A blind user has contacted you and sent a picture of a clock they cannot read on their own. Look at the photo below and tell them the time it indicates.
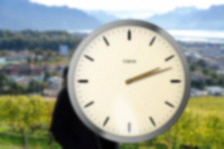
2:12
